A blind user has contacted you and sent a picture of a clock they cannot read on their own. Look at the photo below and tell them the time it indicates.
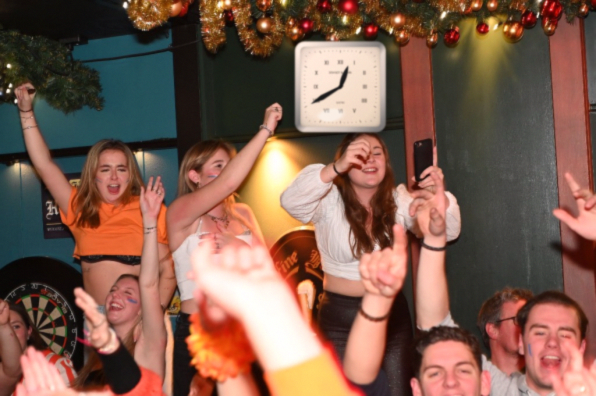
12:40
